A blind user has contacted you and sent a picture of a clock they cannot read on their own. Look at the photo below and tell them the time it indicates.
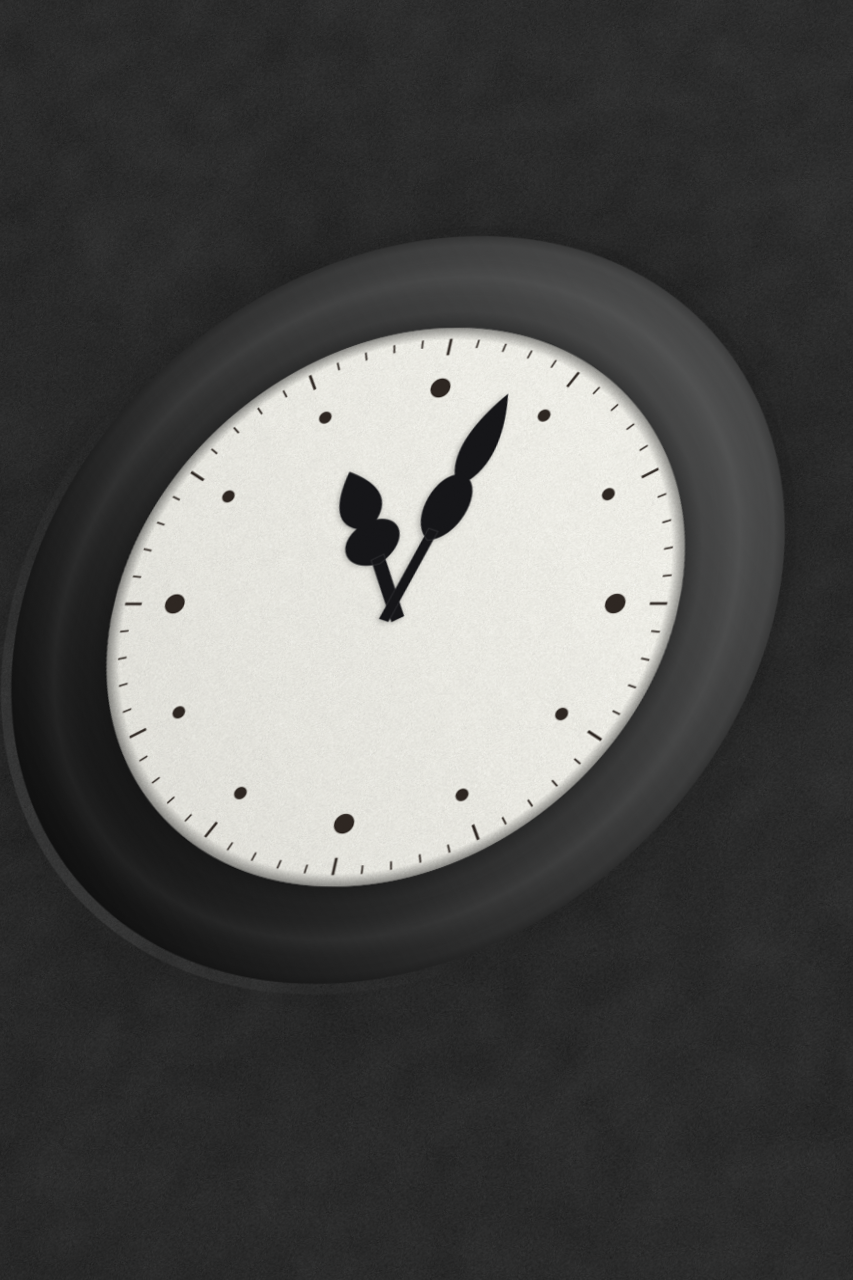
11:03
